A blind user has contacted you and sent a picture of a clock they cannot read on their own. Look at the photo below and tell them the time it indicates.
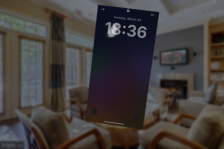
18:36
